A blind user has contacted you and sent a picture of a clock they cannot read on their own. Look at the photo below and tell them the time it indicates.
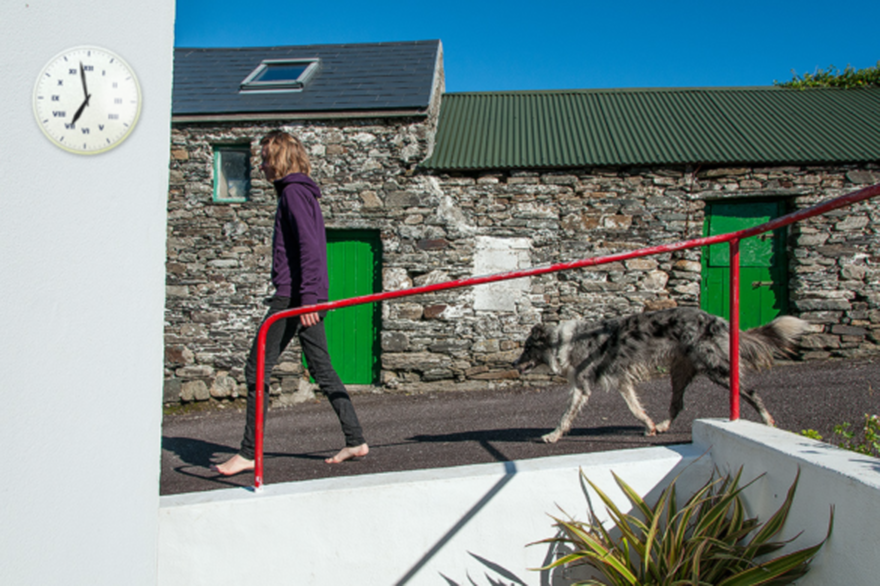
6:58
